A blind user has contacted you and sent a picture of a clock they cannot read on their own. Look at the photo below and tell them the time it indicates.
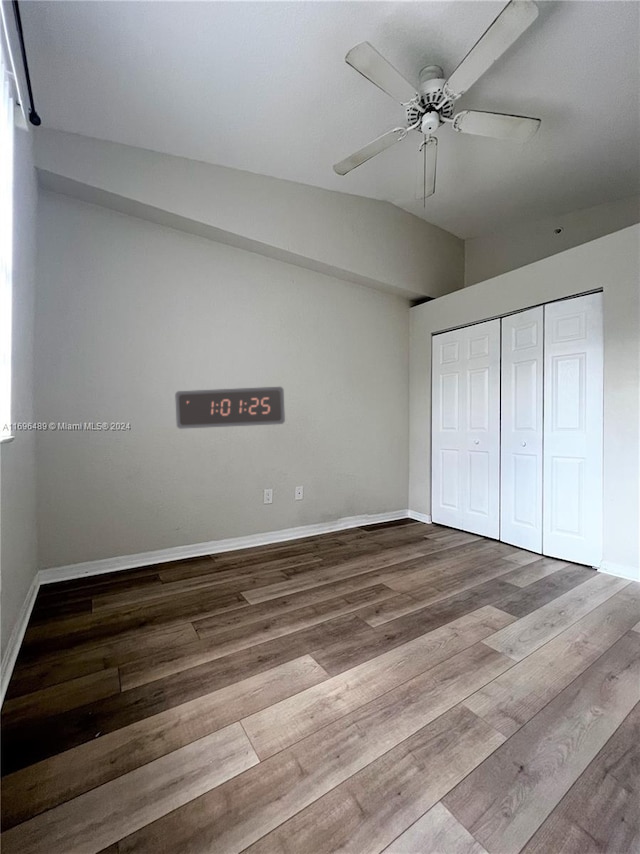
1:01:25
